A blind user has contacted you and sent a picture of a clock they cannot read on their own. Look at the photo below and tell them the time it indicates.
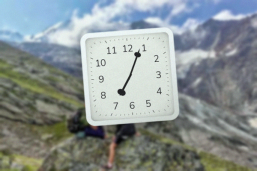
7:04
